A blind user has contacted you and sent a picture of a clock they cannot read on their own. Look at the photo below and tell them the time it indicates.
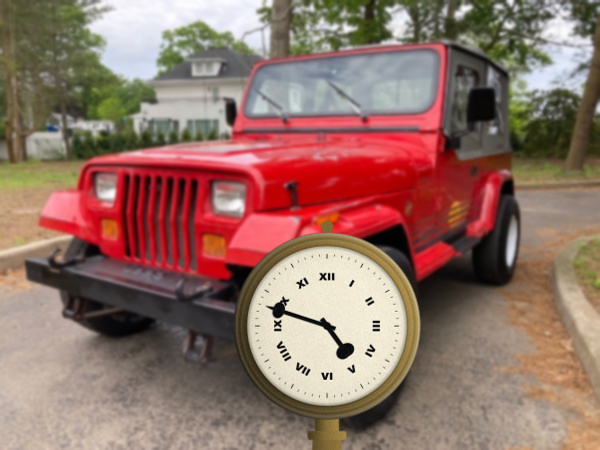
4:48
